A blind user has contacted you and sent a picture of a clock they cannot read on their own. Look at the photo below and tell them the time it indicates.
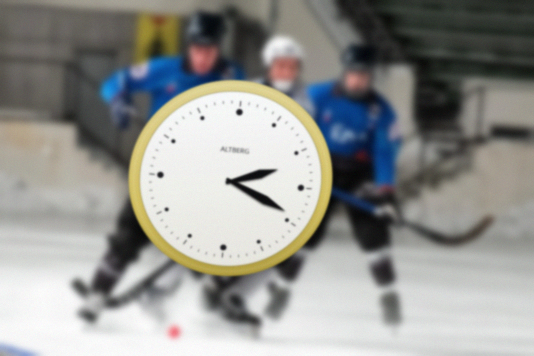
2:19
